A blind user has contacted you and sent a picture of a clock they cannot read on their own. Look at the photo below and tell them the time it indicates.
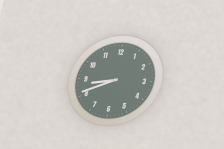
8:41
